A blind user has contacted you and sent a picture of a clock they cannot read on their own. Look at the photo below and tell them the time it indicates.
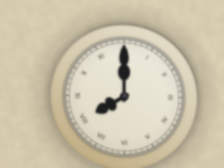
8:00
